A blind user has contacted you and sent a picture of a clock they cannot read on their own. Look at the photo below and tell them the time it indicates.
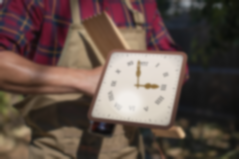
2:58
